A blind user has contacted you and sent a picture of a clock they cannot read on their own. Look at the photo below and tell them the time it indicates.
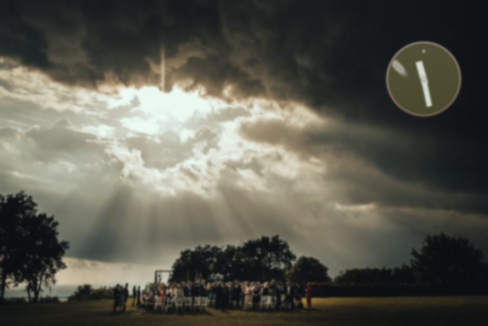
11:28
